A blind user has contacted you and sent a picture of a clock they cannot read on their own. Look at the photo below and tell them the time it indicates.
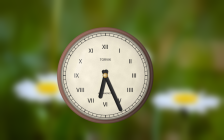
6:26
